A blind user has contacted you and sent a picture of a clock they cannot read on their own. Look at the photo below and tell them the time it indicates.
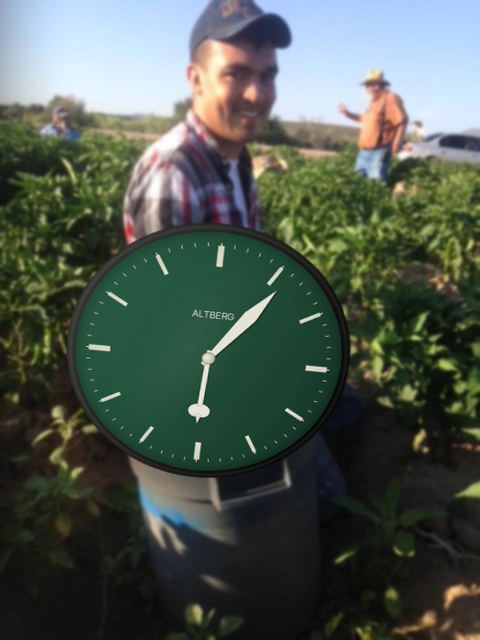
6:06
